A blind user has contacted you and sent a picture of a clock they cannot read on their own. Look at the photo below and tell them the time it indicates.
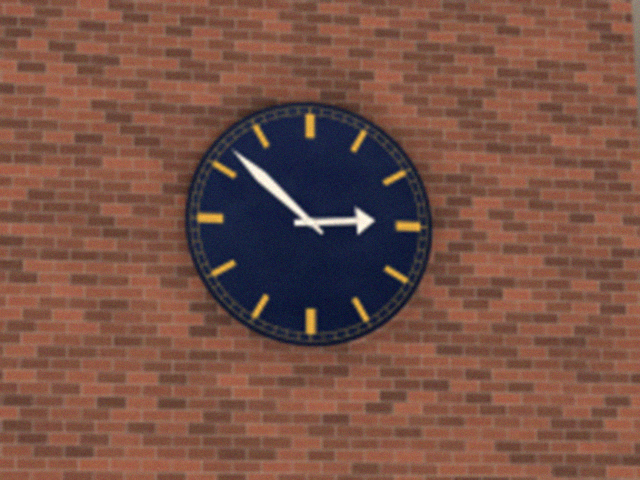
2:52
